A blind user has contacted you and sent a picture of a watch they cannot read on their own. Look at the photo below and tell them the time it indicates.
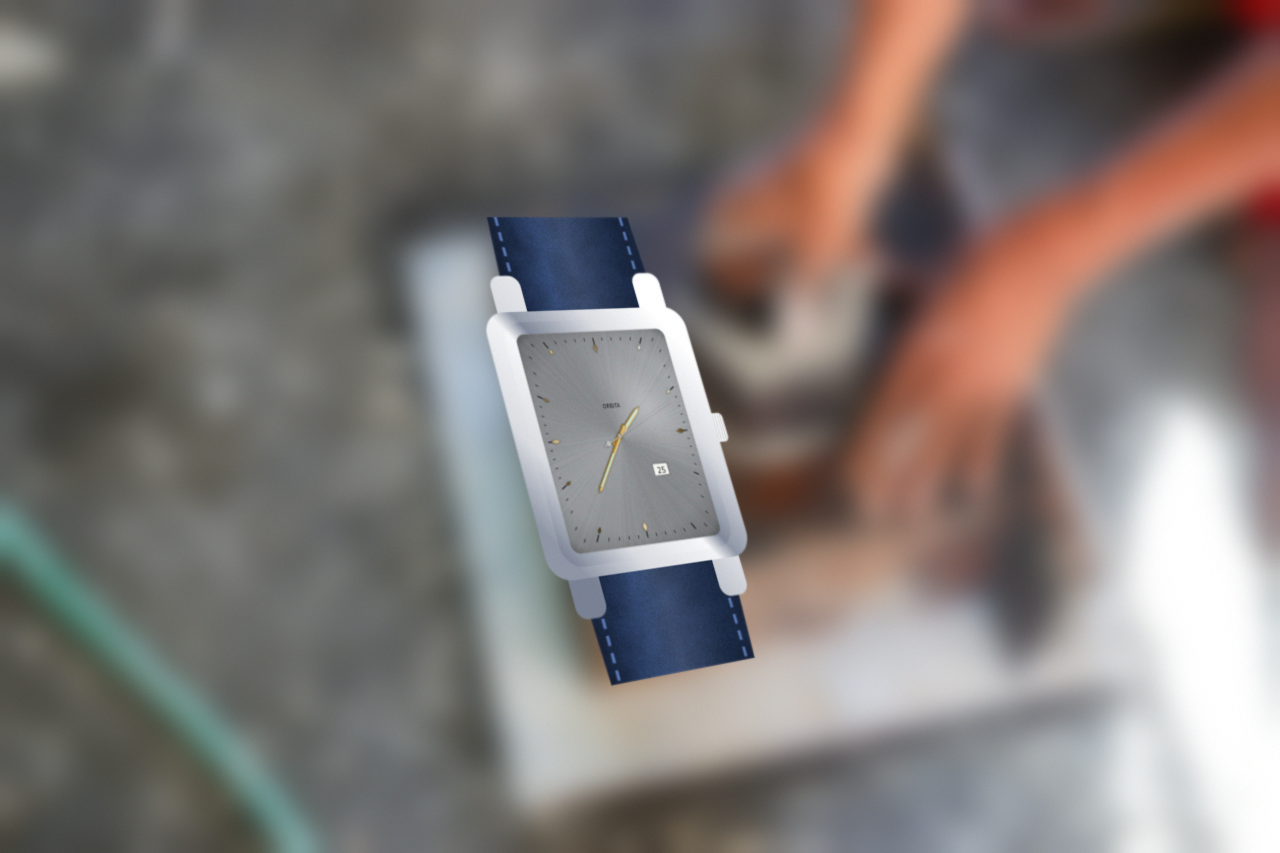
1:36:11
